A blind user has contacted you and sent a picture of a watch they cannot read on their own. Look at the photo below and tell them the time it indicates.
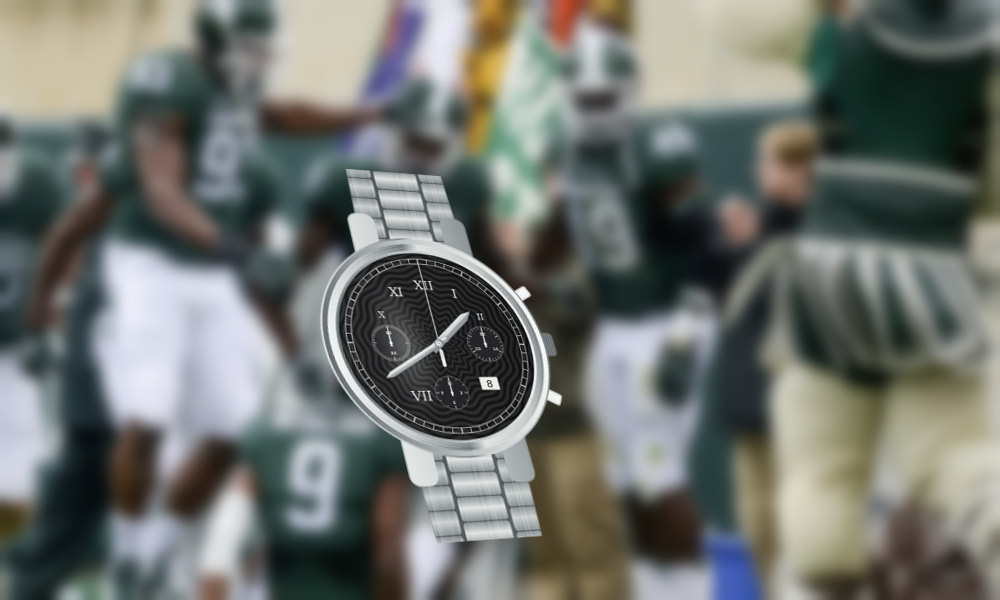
1:40
